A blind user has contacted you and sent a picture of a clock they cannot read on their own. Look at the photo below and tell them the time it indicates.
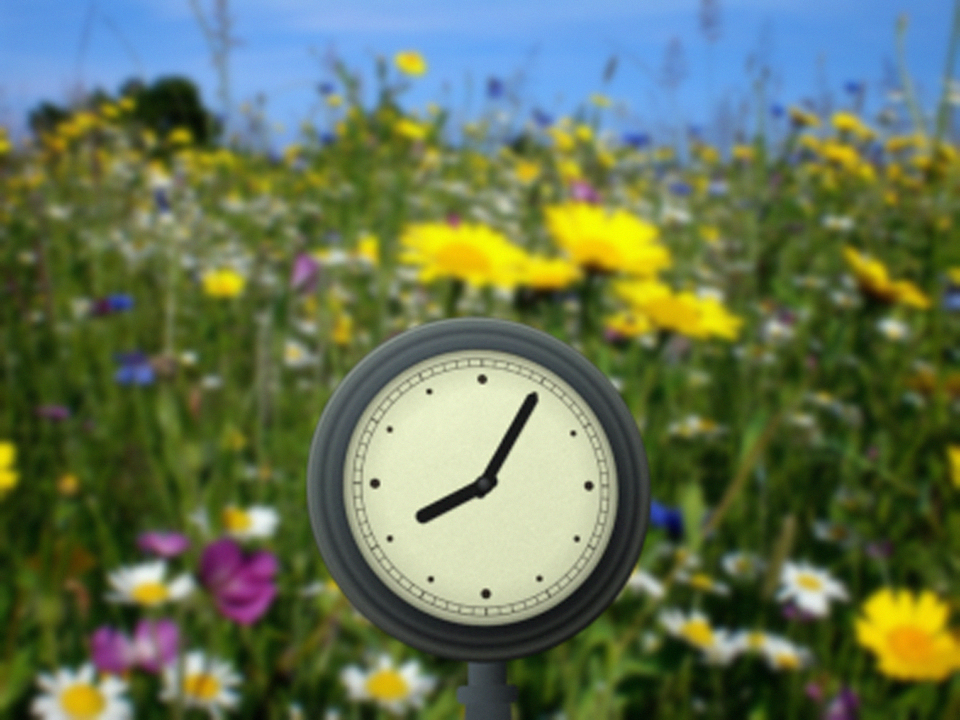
8:05
